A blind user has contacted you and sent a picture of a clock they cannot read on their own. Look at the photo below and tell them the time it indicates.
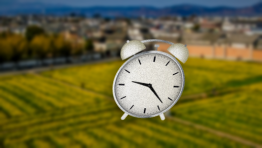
9:23
